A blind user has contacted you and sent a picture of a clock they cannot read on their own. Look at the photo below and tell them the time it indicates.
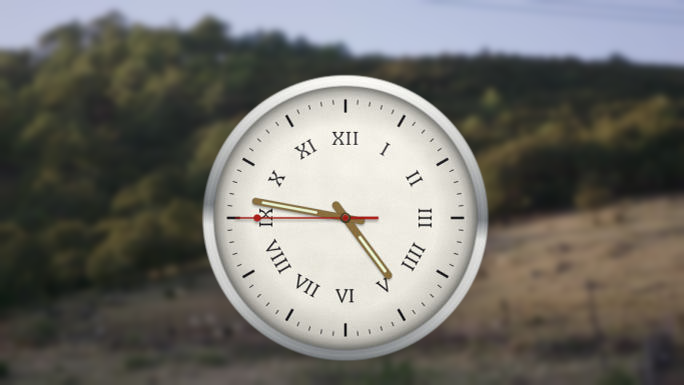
4:46:45
